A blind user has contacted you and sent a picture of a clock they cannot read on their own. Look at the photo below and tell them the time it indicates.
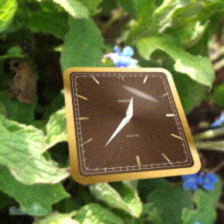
12:37
